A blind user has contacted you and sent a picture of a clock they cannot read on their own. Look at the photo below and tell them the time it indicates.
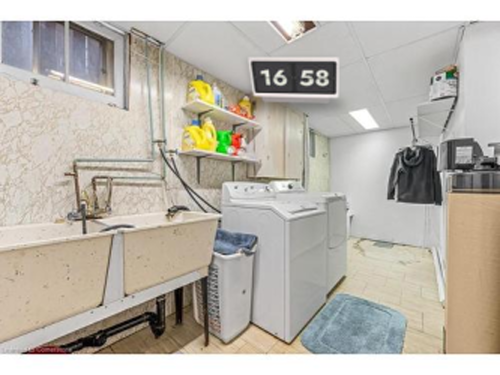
16:58
